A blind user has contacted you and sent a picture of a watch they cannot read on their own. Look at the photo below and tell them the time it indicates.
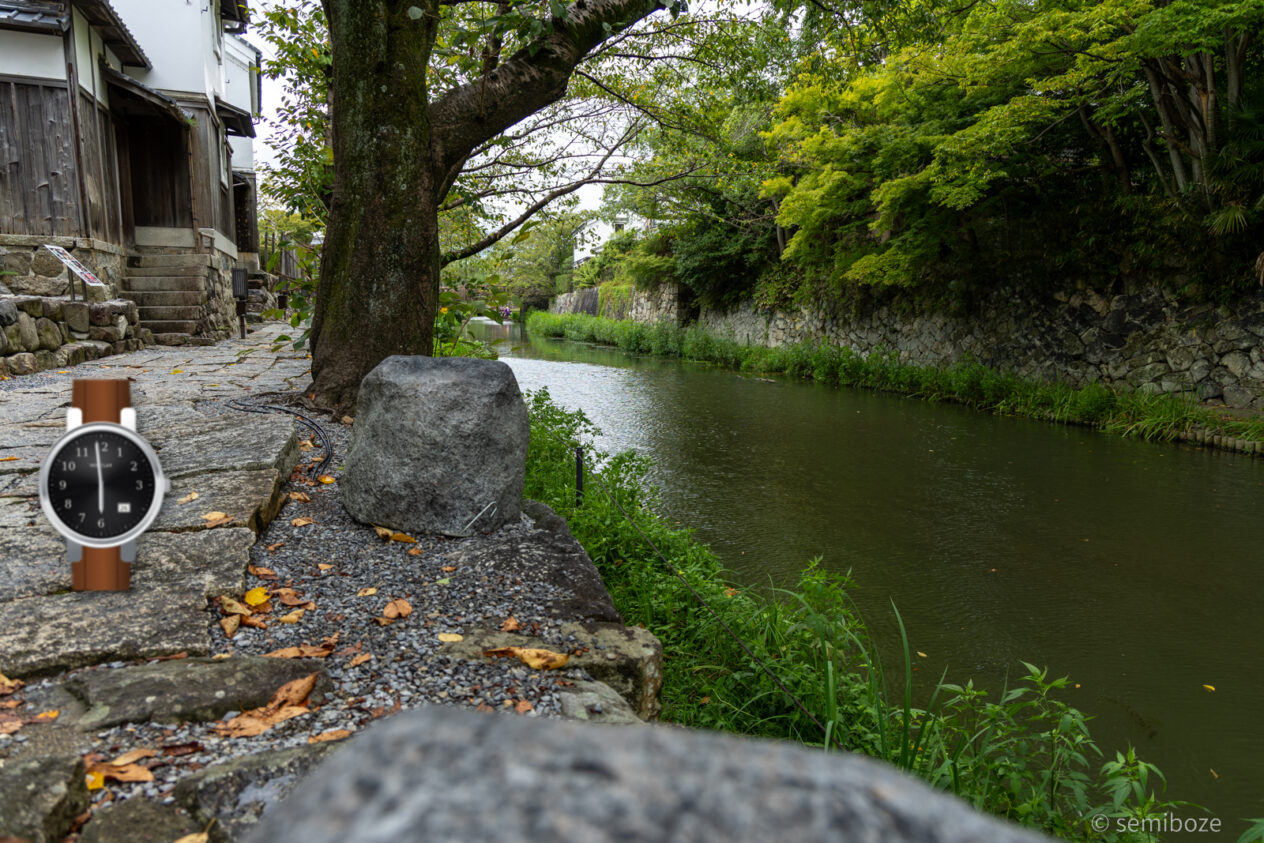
5:59
